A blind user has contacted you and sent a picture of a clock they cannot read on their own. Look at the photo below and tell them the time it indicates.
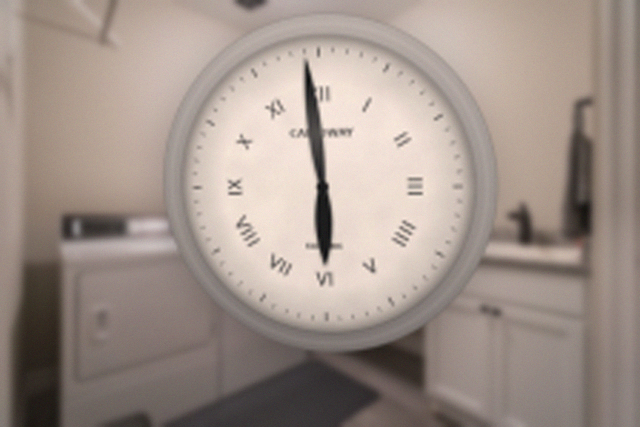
5:59
